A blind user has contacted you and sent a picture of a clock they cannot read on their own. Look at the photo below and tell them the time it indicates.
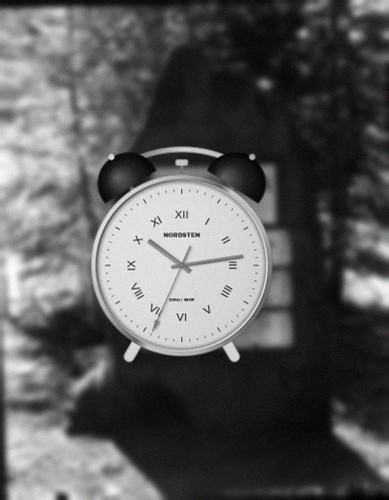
10:13:34
